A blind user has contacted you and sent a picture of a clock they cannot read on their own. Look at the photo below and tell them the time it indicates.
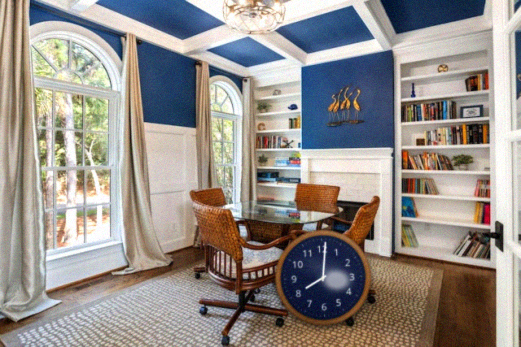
8:01
